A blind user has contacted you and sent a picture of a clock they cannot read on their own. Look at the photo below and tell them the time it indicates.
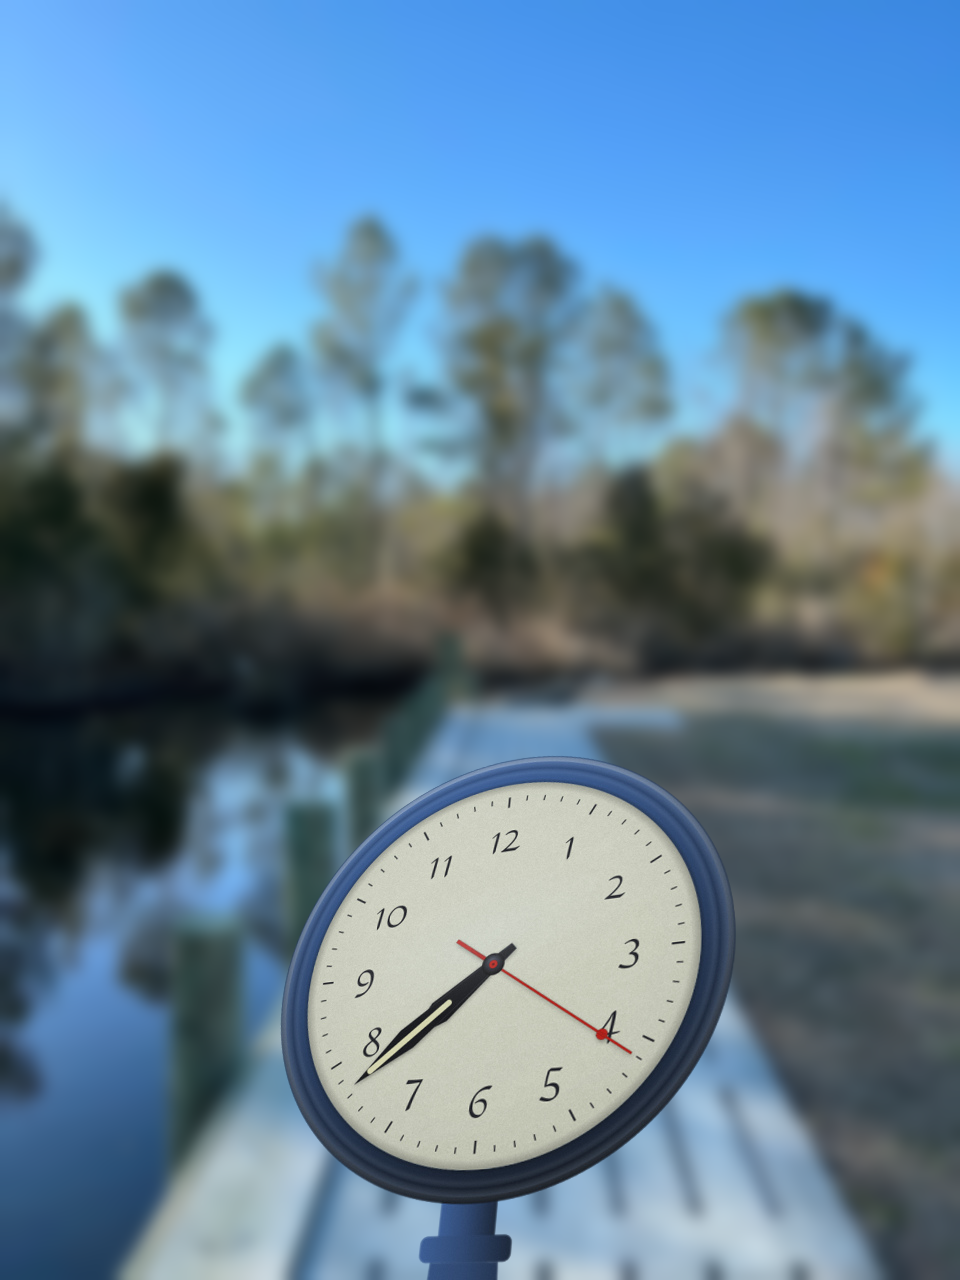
7:38:21
